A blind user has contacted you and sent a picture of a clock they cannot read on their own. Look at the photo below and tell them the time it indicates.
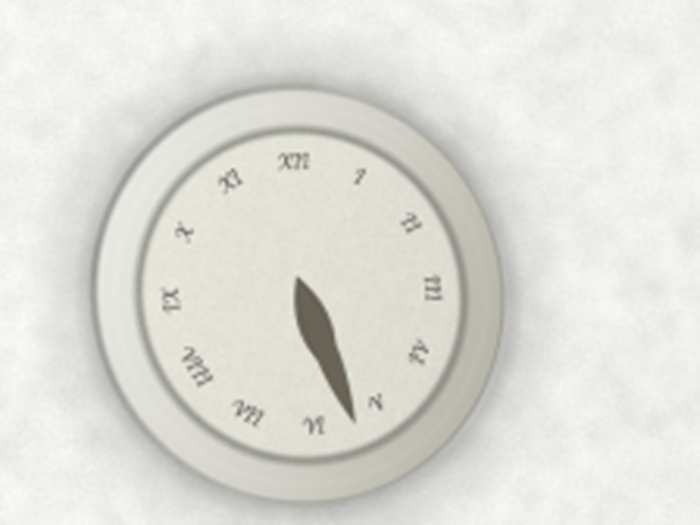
5:27
